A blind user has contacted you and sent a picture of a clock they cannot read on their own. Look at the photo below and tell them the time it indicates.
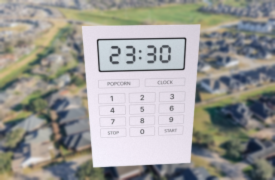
23:30
